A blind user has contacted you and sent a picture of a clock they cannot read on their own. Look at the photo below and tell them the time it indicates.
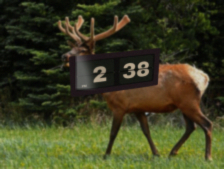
2:38
